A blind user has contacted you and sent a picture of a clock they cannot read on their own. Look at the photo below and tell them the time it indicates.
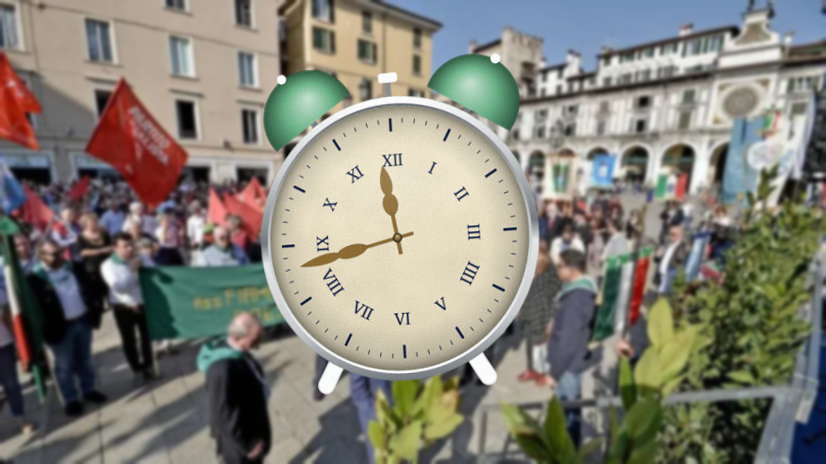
11:43
